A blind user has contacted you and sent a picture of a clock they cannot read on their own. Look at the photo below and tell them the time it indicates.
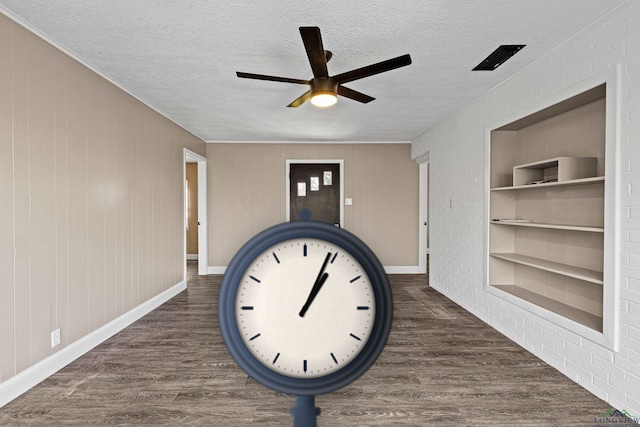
1:04
